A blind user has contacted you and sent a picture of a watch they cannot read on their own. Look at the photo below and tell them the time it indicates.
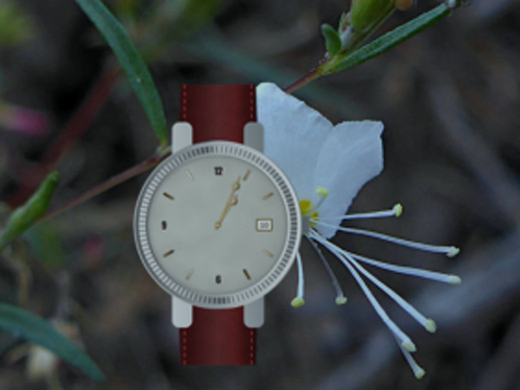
1:04
